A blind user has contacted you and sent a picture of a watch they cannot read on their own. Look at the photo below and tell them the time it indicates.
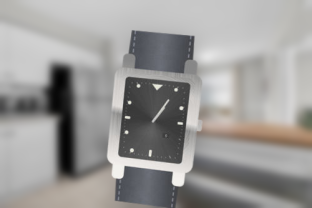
1:05
